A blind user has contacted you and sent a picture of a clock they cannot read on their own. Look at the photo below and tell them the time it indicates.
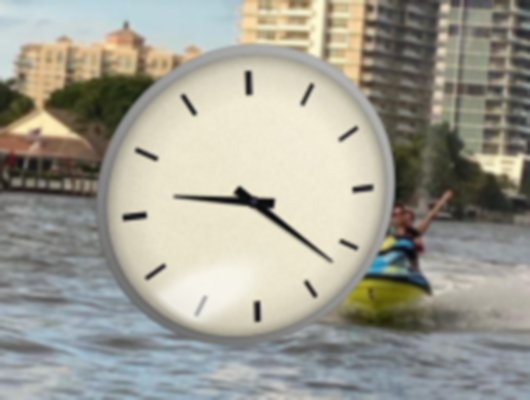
9:22
